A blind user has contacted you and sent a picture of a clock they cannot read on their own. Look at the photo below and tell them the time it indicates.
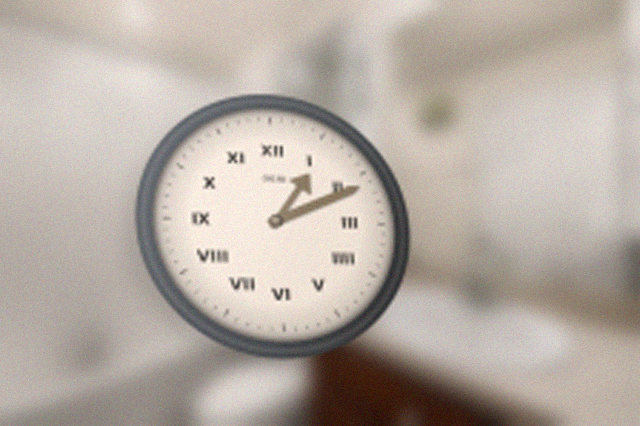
1:11
